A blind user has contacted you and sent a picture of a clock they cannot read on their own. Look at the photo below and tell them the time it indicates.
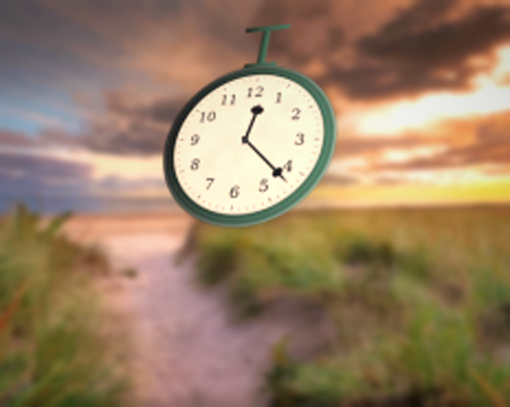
12:22
